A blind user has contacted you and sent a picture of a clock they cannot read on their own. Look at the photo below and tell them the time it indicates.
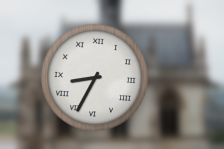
8:34
